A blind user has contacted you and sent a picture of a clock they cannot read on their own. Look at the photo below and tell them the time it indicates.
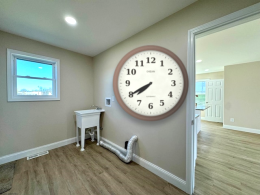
7:40
